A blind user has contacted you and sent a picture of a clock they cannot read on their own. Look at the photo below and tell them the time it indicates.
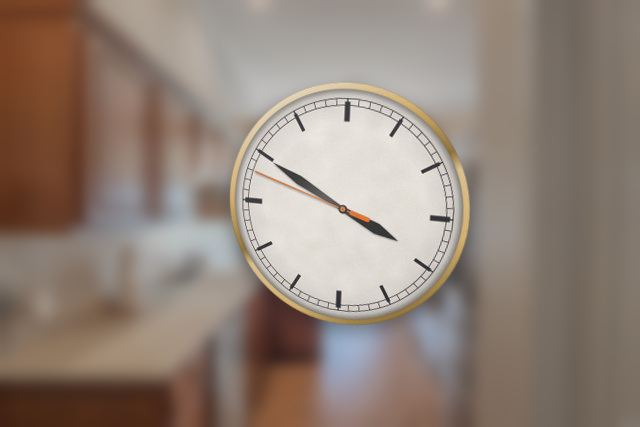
3:49:48
